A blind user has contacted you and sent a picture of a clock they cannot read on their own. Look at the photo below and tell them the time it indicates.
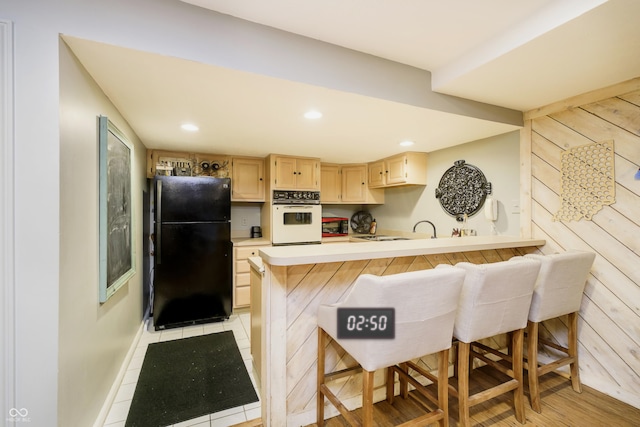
2:50
